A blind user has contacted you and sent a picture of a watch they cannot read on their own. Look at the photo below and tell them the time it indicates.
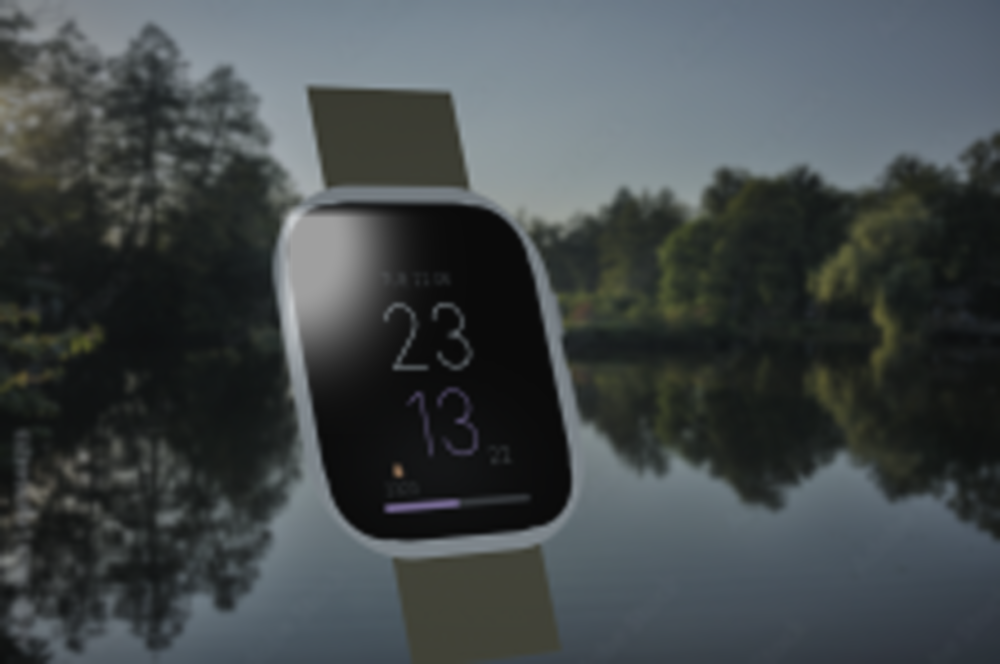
23:13
